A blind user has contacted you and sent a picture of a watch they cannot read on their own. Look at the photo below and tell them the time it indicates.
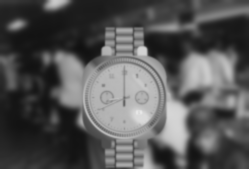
8:41
